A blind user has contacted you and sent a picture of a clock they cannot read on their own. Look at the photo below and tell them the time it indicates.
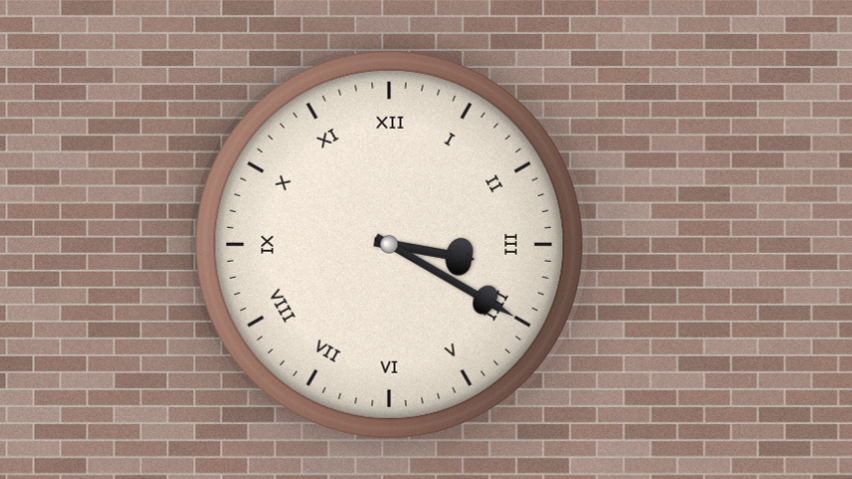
3:20
